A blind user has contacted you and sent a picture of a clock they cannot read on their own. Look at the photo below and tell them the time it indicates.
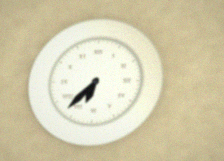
6:37
